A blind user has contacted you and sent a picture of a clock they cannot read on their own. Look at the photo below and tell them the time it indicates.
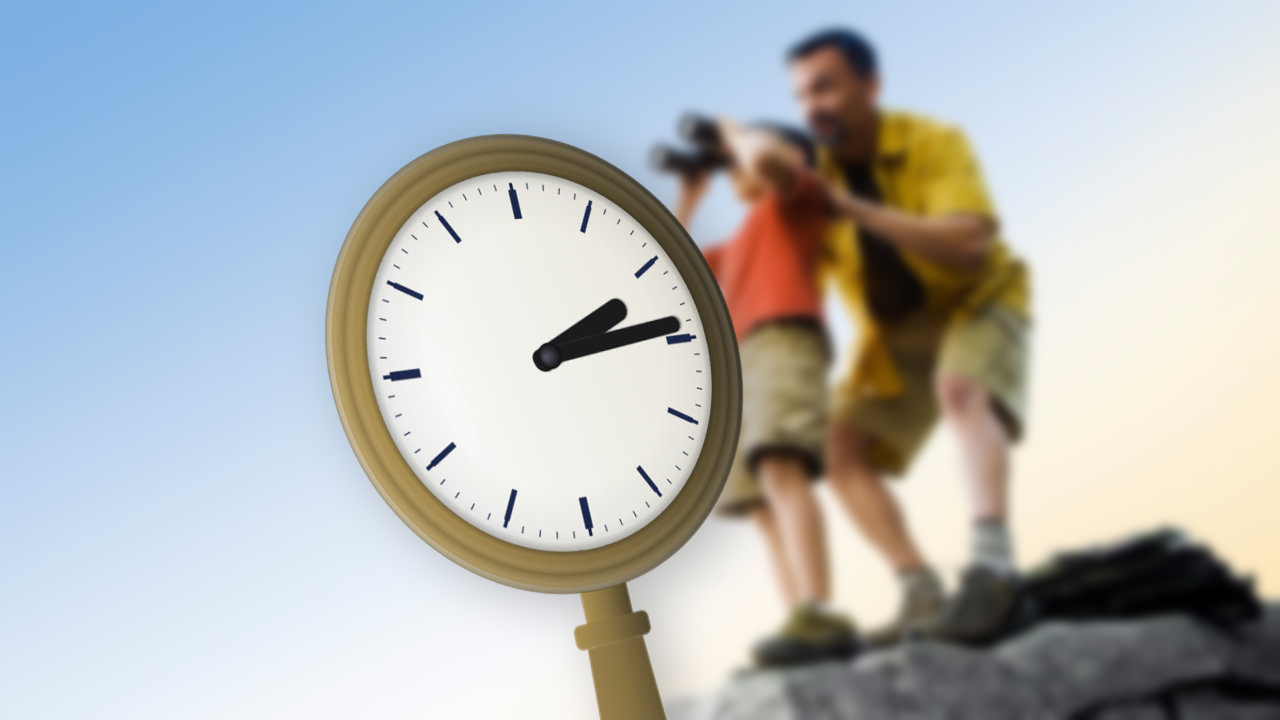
2:14
